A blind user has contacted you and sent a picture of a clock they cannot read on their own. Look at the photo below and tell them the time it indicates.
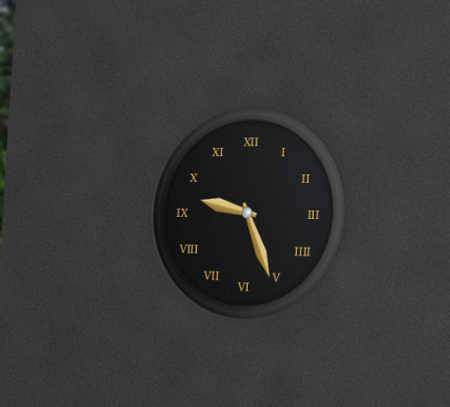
9:26
